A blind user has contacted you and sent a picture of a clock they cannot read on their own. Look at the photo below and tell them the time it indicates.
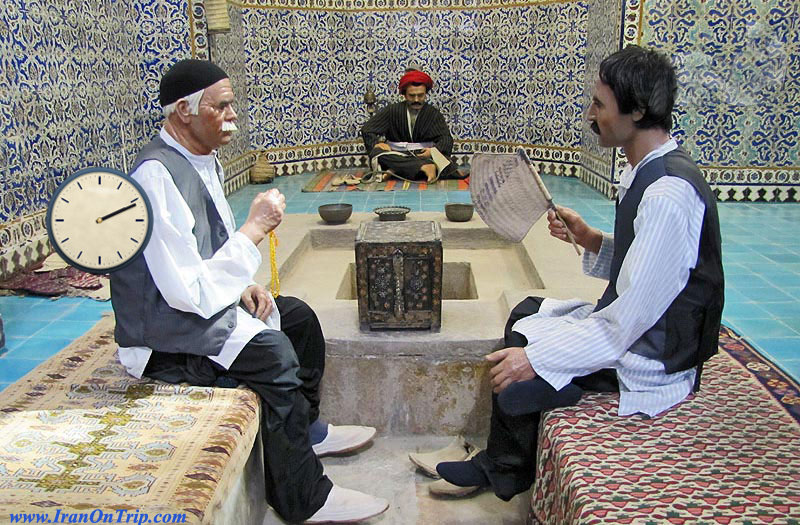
2:11
